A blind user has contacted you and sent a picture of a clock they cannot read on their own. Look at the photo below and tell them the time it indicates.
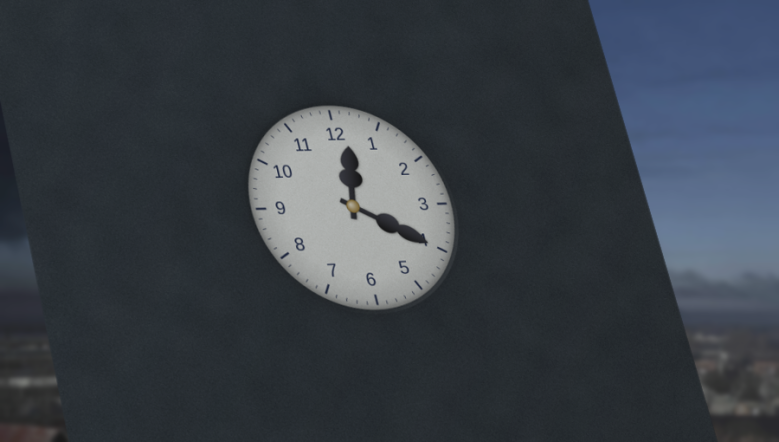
12:20
